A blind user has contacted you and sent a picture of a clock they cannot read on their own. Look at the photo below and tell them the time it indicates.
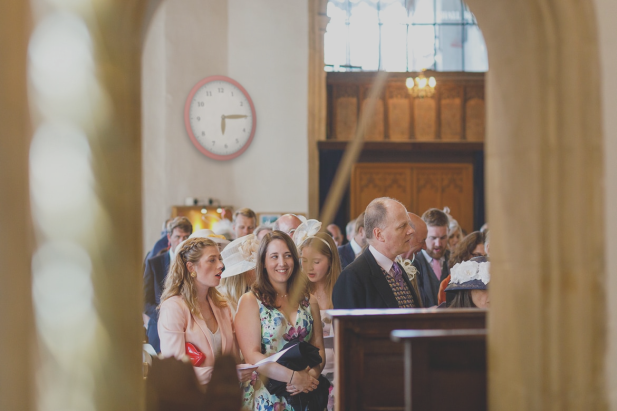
6:15
